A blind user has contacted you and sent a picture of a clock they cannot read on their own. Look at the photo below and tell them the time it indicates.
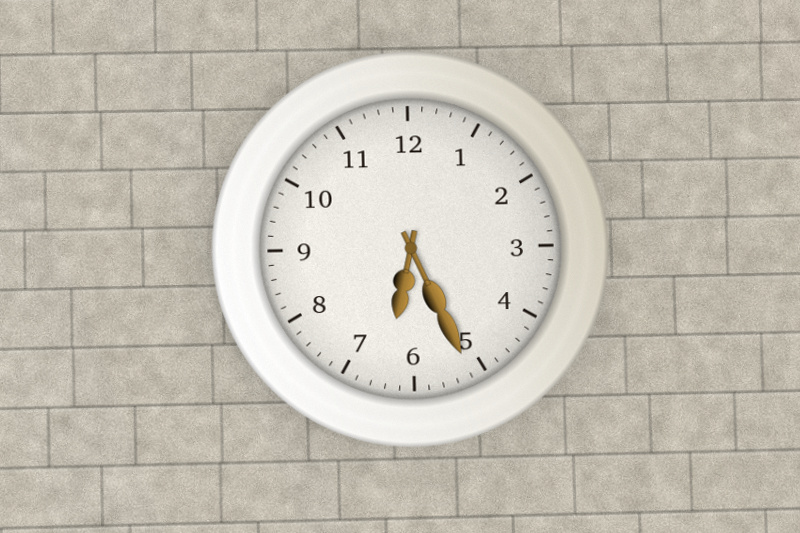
6:26
